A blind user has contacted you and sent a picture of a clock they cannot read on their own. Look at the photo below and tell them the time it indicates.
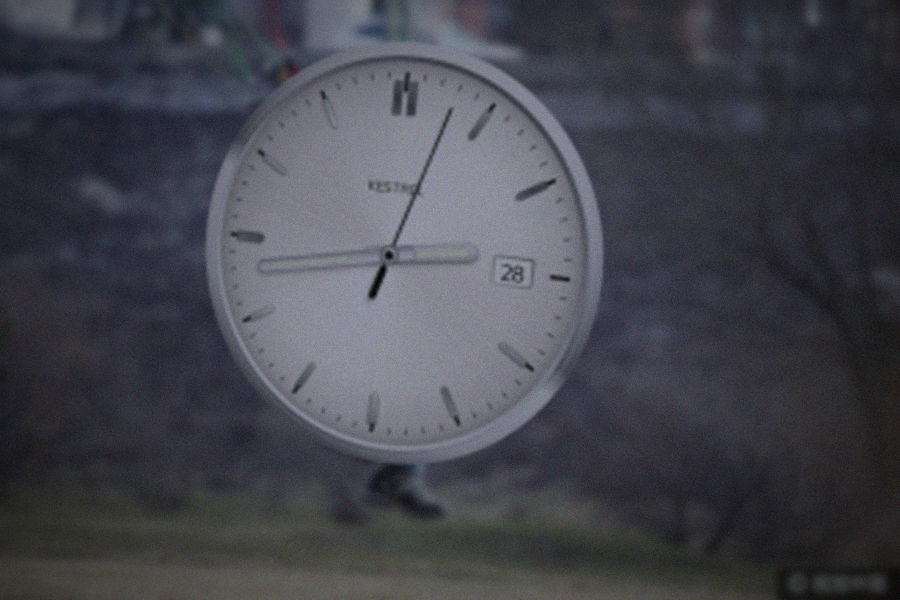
2:43:03
